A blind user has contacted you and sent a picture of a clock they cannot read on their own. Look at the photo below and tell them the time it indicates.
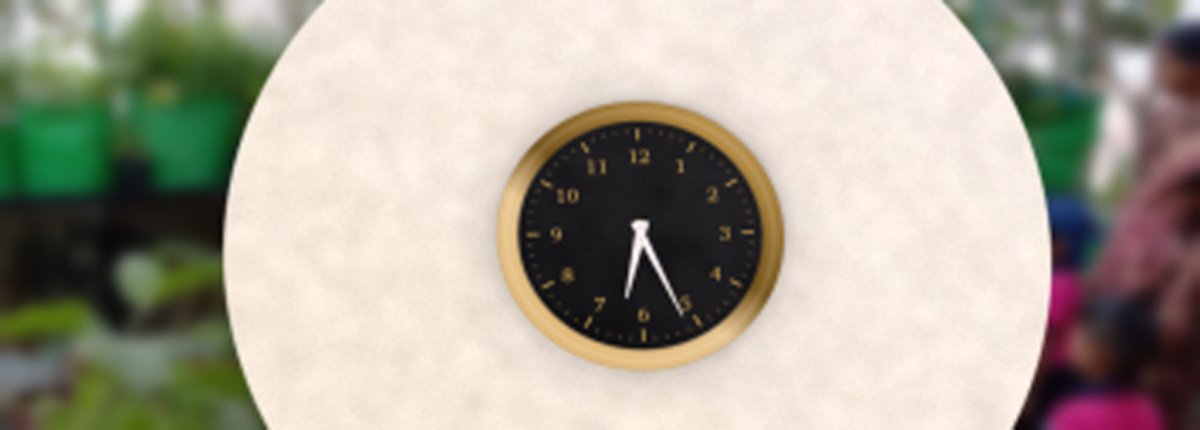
6:26
